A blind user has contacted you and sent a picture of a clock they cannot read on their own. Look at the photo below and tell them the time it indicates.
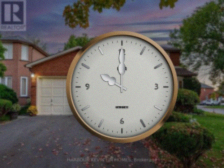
10:00
